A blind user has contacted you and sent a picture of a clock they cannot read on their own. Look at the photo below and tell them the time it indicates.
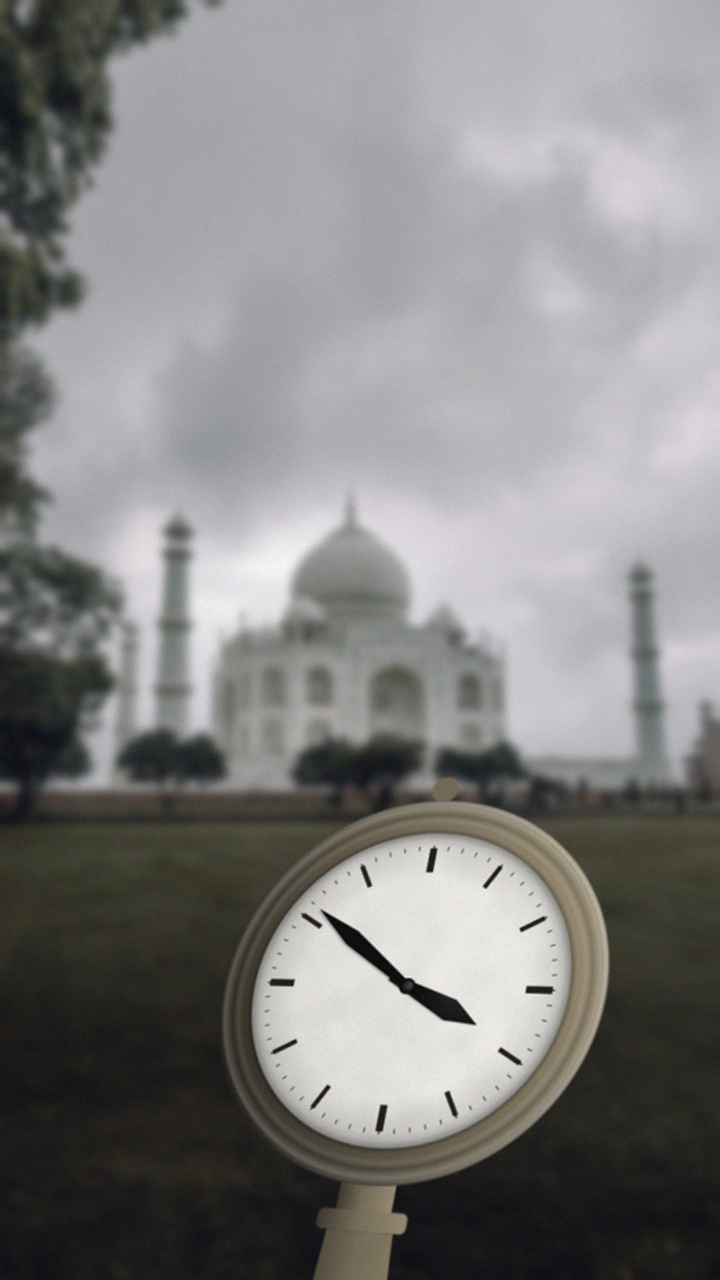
3:51
